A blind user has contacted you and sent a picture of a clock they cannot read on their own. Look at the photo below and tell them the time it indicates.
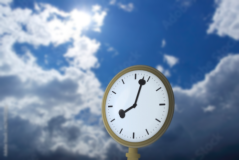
8:03
